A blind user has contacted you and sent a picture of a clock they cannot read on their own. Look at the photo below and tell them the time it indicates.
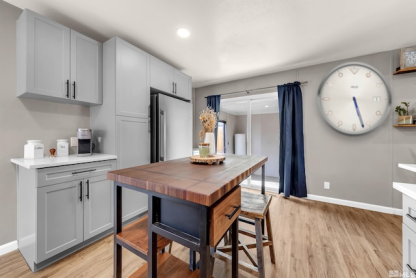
5:27
